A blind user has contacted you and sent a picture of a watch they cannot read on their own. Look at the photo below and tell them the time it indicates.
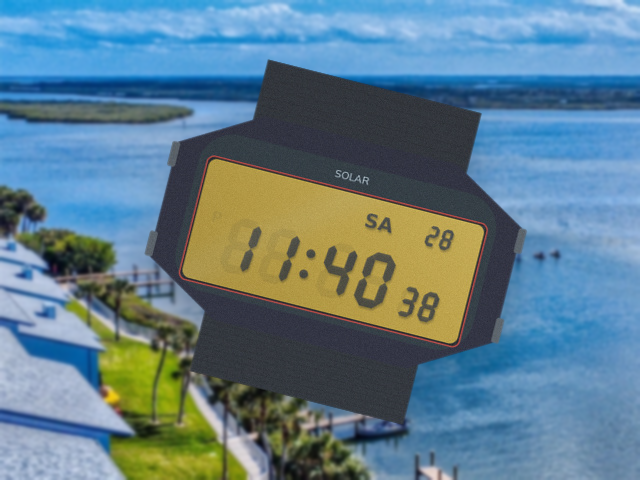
11:40:38
